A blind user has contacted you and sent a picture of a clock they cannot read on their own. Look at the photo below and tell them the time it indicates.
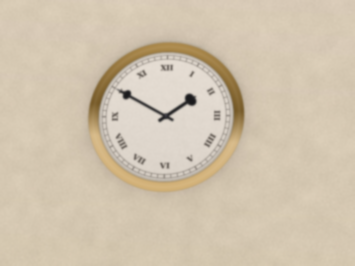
1:50
